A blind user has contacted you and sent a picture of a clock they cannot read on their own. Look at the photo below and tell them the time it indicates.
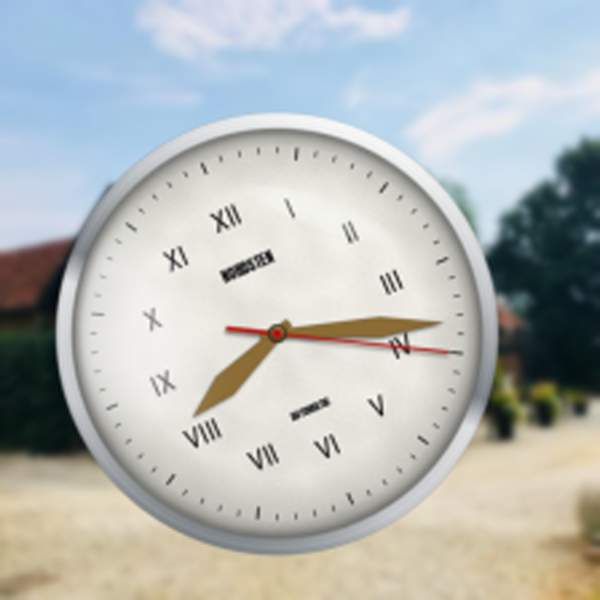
8:18:20
